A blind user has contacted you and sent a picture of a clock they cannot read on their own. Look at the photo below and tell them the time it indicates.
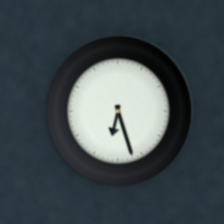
6:27
